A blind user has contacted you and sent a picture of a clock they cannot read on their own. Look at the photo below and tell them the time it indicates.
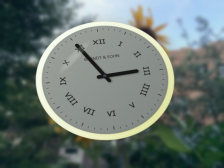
2:55
